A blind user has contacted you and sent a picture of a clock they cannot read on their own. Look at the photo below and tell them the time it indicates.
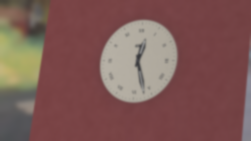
12:27
